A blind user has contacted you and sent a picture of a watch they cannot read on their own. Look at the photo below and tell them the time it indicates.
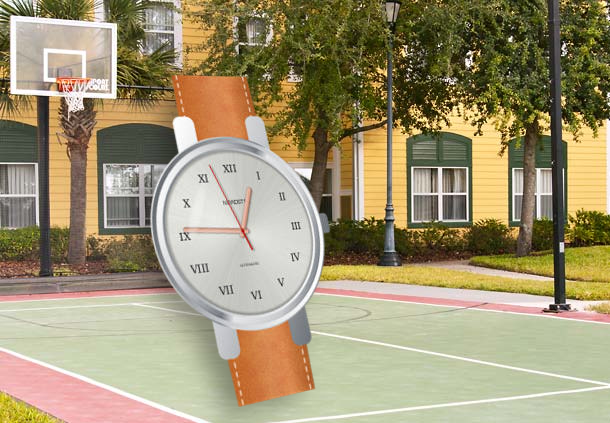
12:45:57
